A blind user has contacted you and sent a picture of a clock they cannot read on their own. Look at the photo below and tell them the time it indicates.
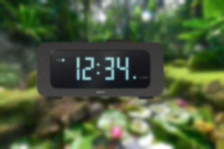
12:34
